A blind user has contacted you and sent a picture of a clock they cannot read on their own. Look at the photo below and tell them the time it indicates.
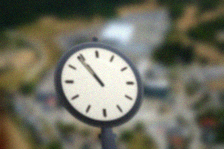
10:54
